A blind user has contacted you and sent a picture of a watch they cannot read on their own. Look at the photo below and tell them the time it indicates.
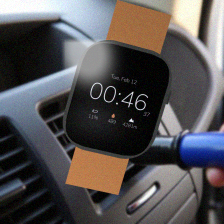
0:46
